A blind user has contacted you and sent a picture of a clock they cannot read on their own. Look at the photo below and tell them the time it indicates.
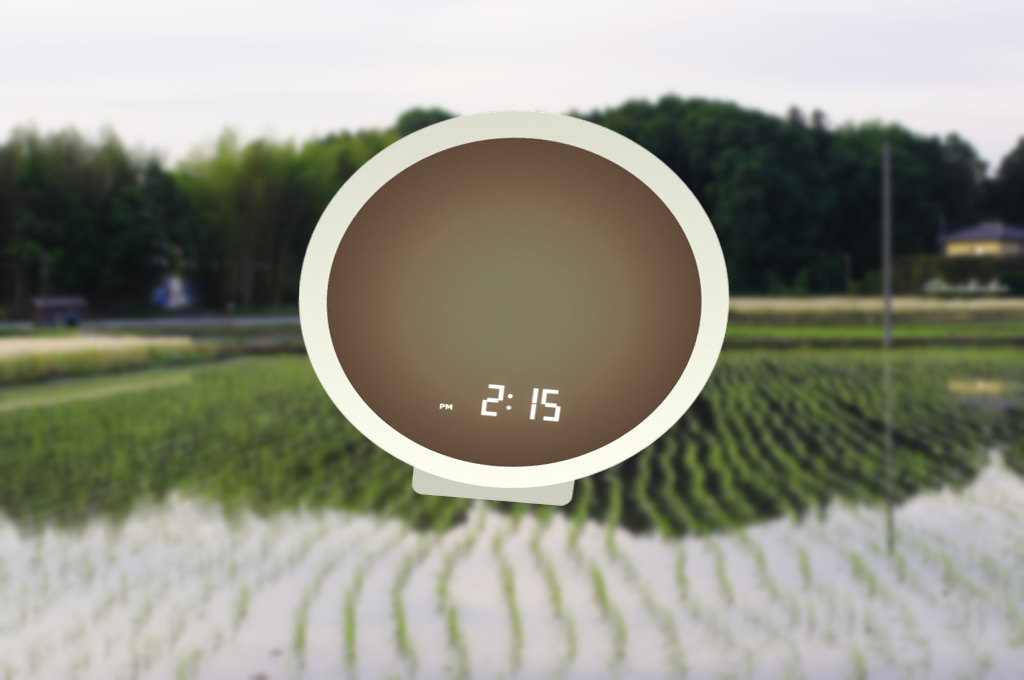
2:15
